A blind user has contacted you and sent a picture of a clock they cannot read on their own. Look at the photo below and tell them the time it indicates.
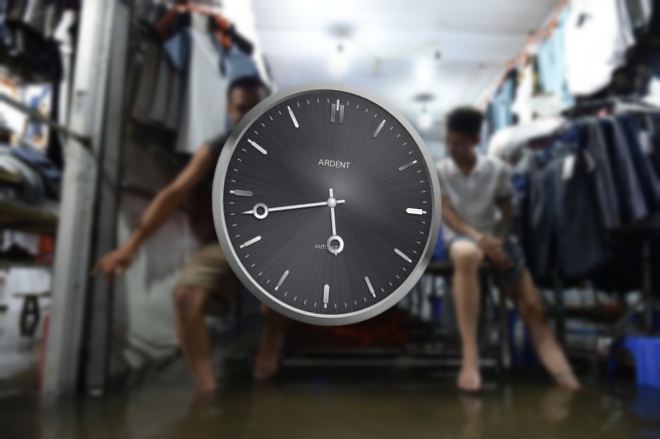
5:43
